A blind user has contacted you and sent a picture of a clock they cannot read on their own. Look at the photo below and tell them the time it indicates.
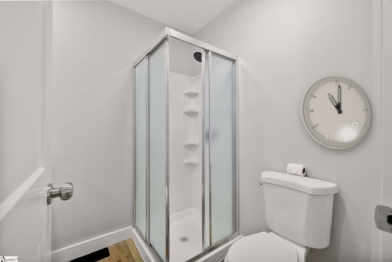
11:01
